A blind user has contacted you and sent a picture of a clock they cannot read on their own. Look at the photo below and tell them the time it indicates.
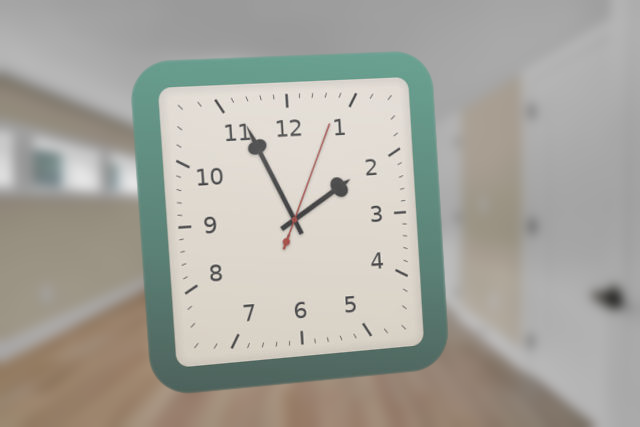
1:56:04
